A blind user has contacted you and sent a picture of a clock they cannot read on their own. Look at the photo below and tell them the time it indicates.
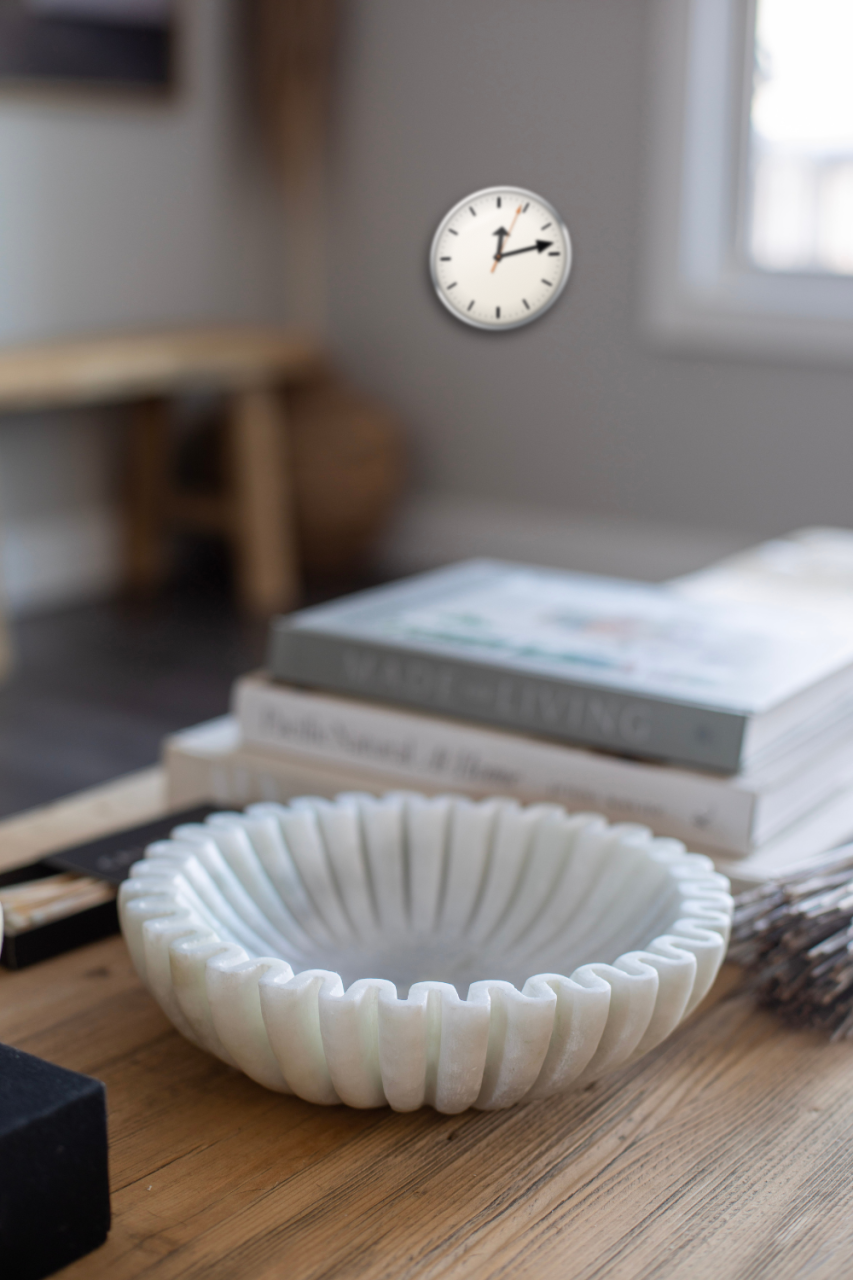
12:13:04
